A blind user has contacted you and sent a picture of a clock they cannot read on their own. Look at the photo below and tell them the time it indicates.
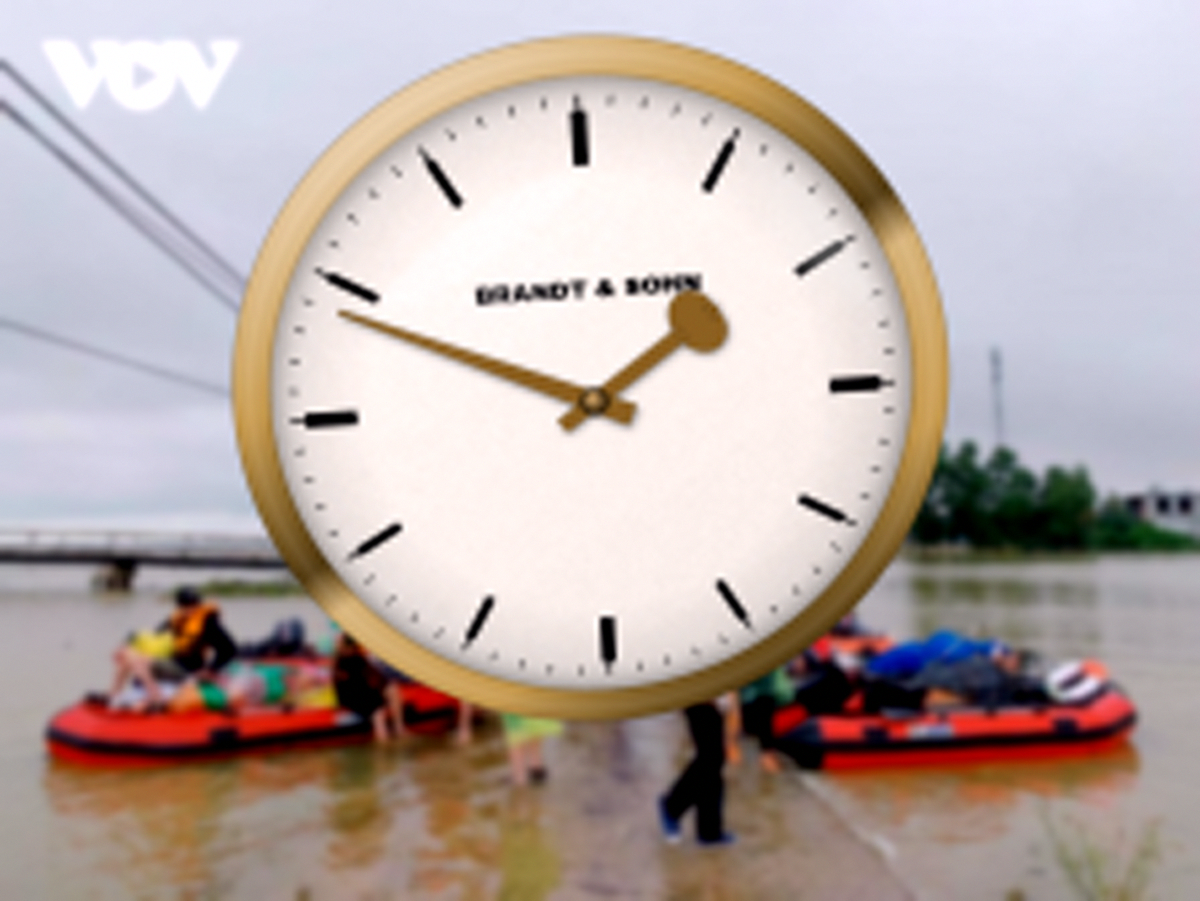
1:49
